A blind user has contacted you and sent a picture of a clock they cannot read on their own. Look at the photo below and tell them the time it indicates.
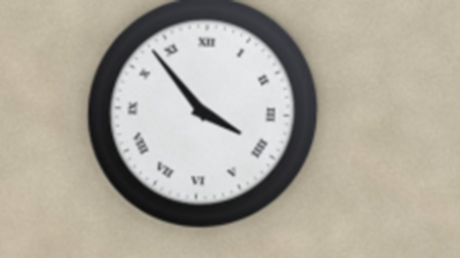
3:53
